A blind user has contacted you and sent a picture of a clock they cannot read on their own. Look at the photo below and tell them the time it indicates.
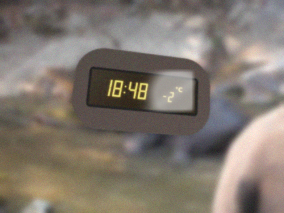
18:48
